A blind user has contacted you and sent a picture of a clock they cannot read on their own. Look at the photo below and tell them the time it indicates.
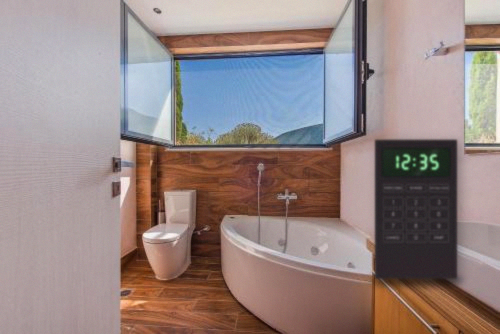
12:35
